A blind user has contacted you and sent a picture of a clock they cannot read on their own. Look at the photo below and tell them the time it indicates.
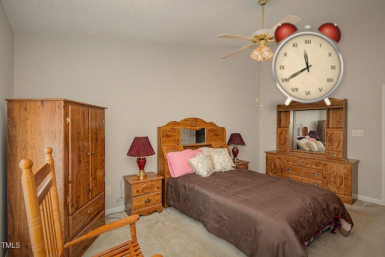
11:40
